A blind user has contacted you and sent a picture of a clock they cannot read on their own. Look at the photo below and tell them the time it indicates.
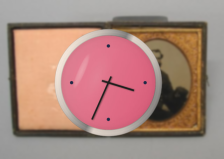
3:34
